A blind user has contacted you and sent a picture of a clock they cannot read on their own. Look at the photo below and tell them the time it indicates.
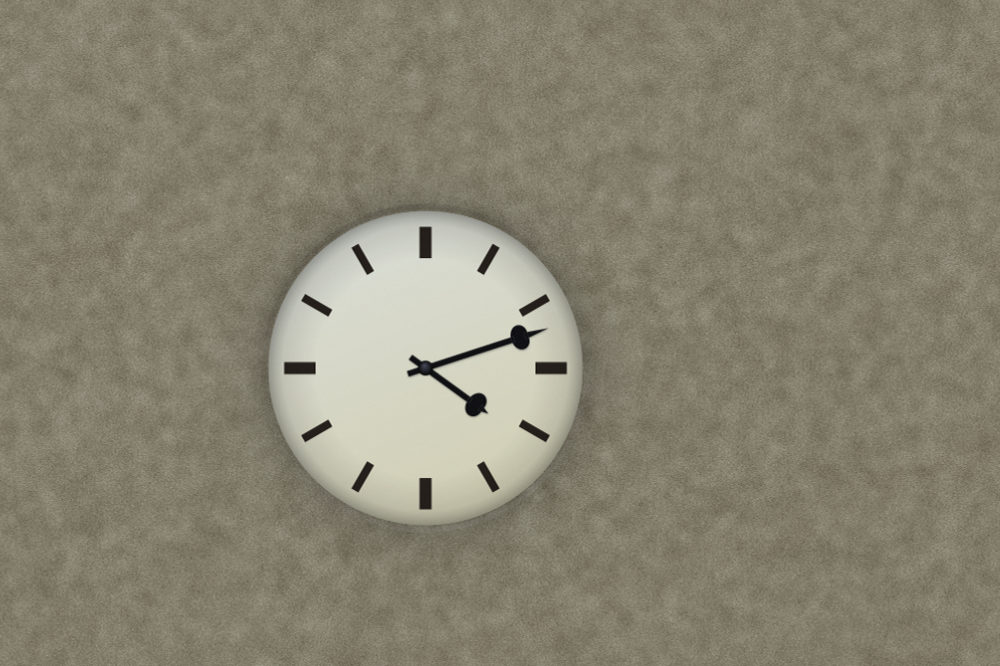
4:12
